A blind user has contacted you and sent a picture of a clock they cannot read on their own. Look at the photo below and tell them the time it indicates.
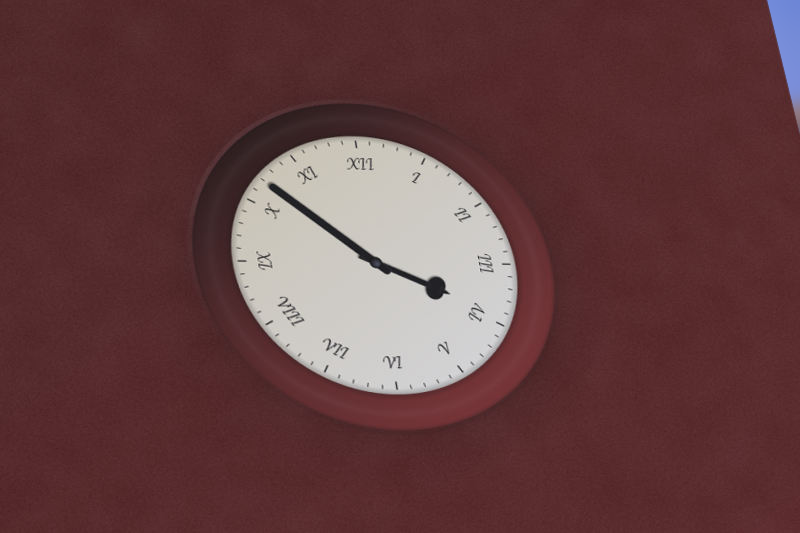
3:52
